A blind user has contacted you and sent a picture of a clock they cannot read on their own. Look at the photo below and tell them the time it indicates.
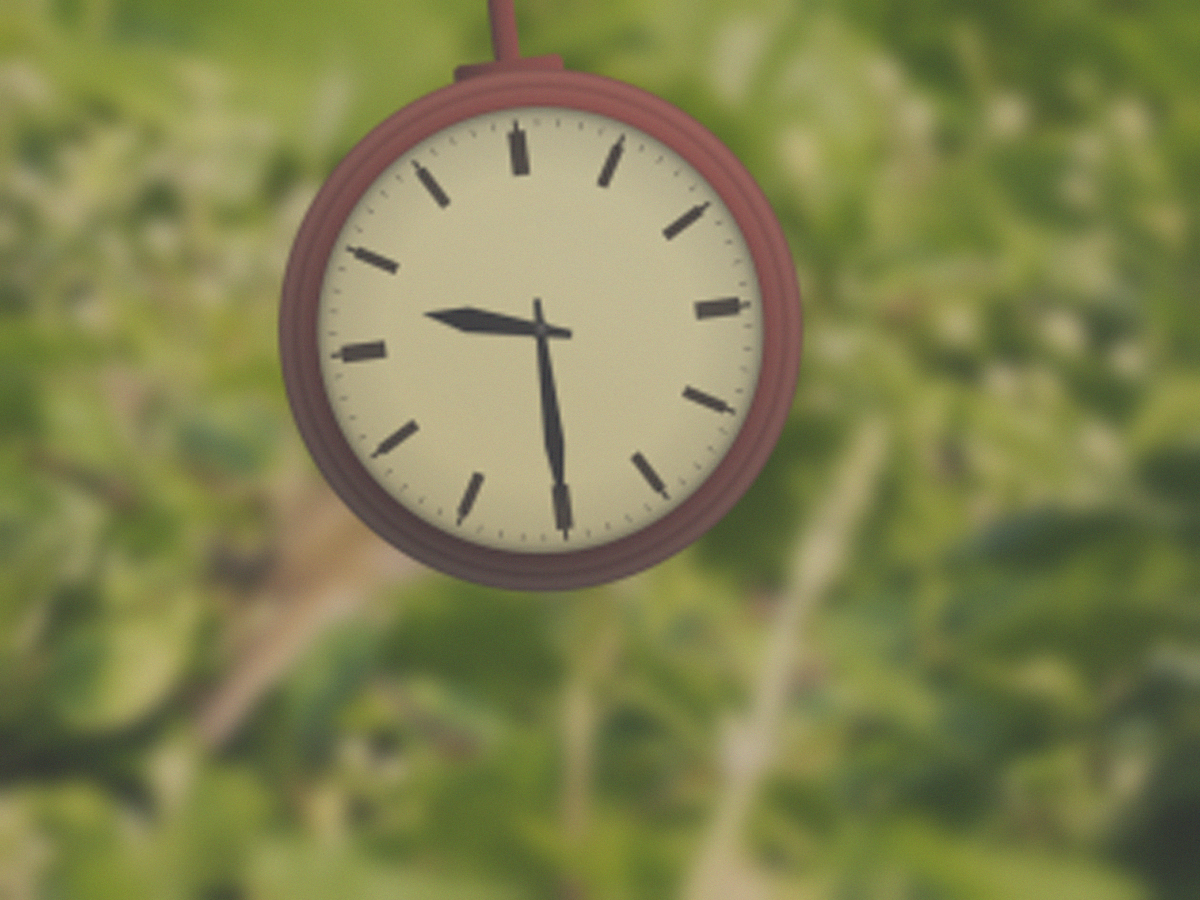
9:30
